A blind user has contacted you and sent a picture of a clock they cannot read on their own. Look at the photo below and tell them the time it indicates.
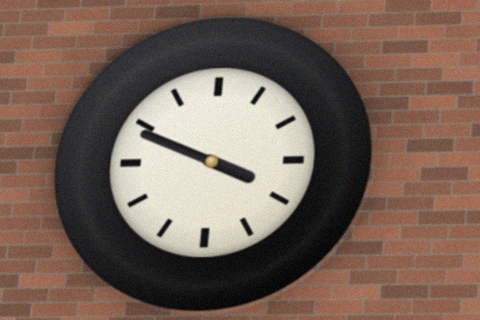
3:49
